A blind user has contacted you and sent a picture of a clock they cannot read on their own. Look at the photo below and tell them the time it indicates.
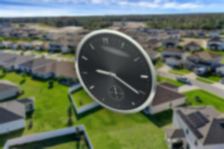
9:21
